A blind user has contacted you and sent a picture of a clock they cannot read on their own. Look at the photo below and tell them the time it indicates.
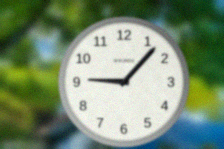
9:07
